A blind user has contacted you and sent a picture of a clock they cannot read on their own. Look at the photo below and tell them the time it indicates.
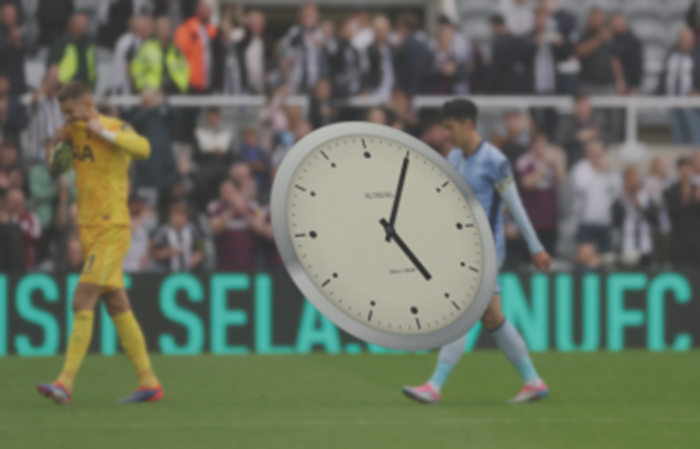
5:05
